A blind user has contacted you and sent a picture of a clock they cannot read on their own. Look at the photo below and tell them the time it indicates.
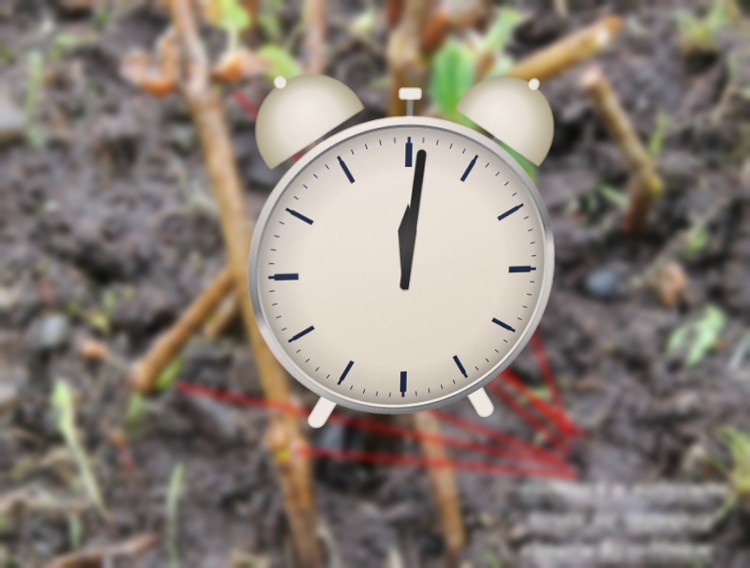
12:01
